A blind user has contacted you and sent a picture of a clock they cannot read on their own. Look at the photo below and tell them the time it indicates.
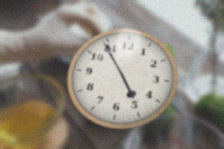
4:54
